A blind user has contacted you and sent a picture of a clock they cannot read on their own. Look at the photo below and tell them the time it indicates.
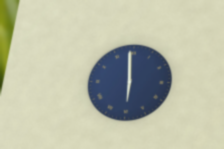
5:59
